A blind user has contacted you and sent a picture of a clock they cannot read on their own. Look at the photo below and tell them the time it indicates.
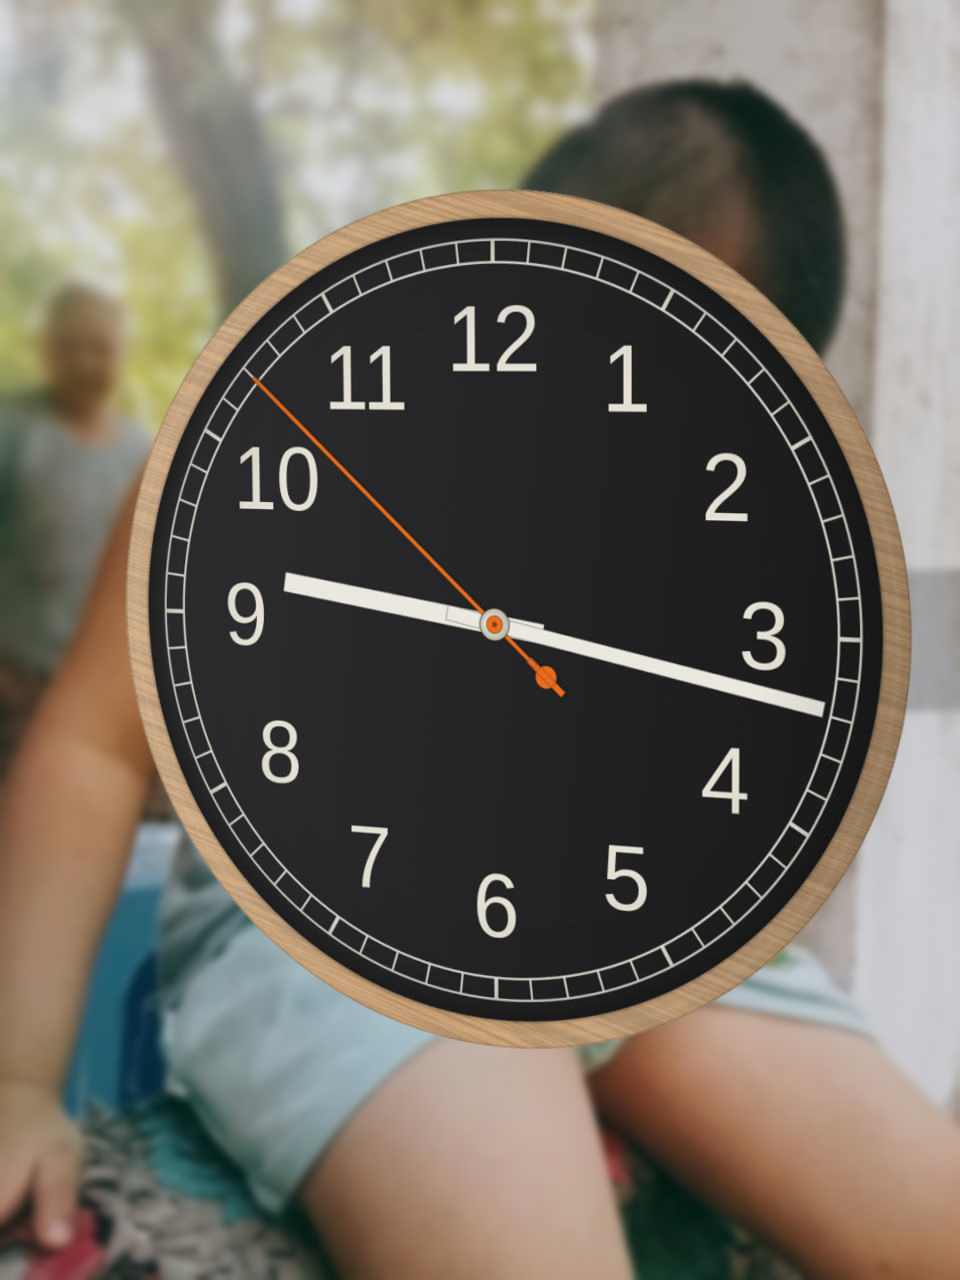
9:16:52
